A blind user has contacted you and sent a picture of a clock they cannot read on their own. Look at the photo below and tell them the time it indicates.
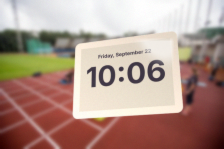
10:06
